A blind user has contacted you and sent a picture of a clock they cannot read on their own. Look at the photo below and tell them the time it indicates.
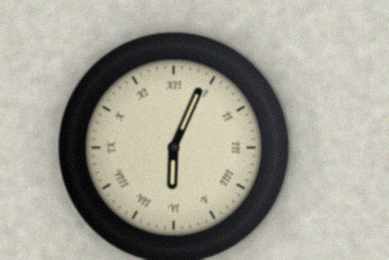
6:04
